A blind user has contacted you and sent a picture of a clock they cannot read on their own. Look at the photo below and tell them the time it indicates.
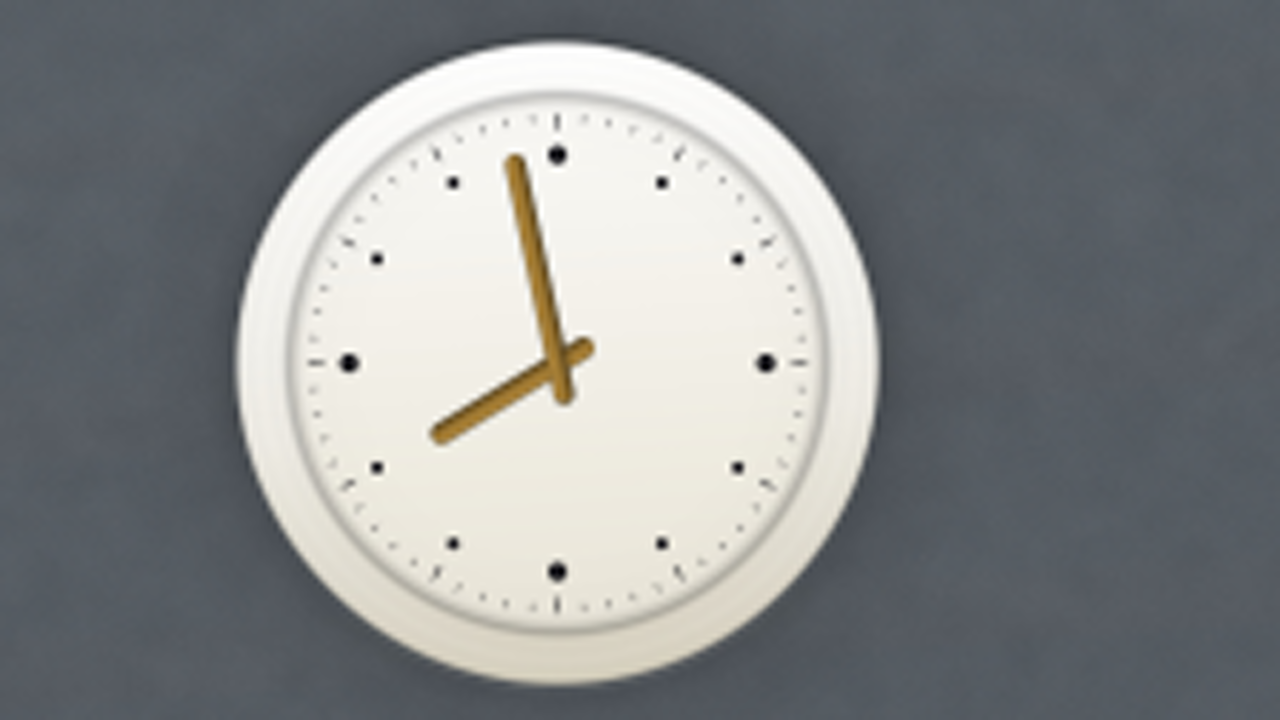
7:58
